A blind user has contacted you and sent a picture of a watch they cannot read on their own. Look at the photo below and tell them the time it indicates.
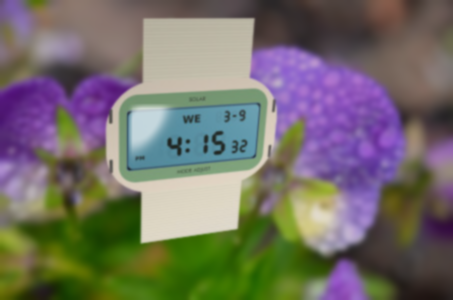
4:15:32
